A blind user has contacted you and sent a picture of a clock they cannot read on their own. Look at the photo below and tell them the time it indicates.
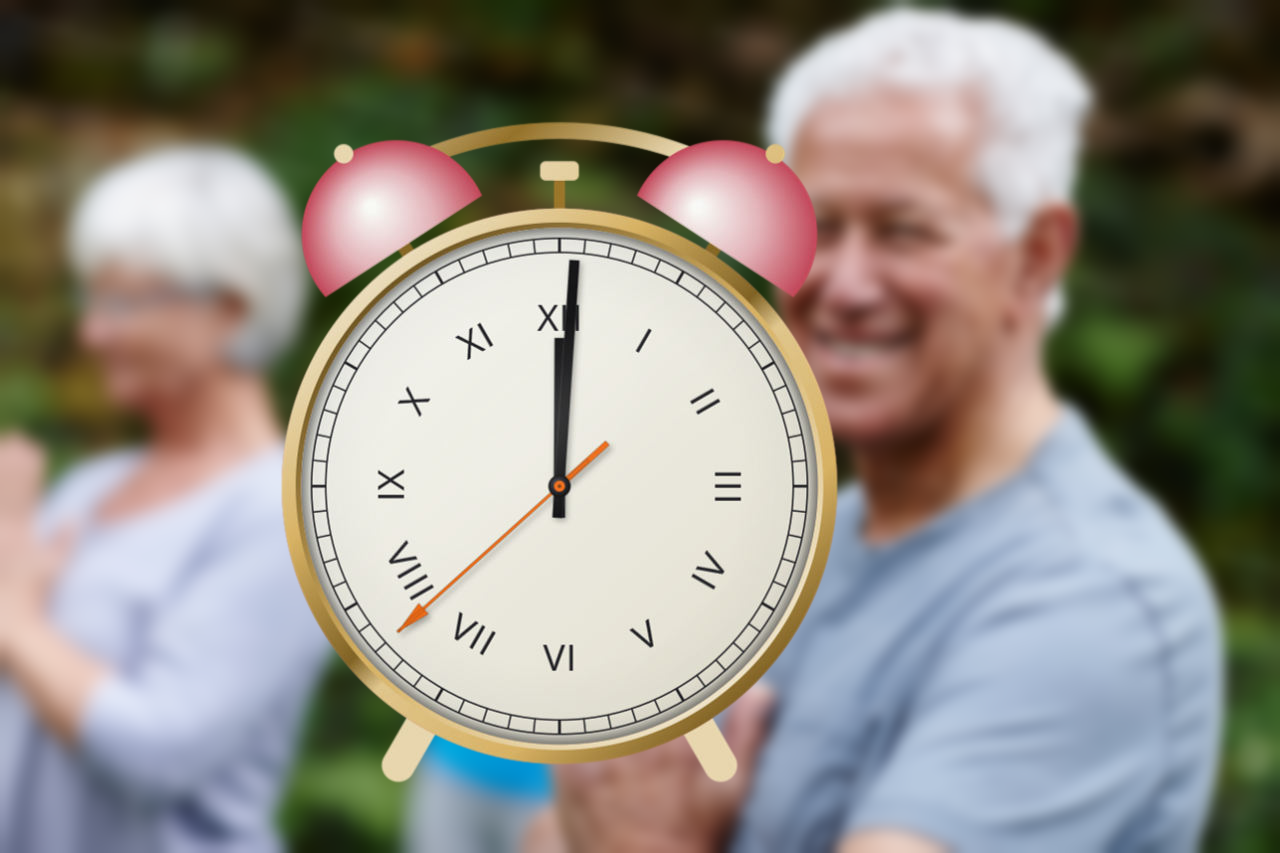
12:00:38
